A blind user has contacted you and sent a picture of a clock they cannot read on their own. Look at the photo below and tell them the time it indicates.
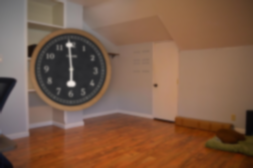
5:59
